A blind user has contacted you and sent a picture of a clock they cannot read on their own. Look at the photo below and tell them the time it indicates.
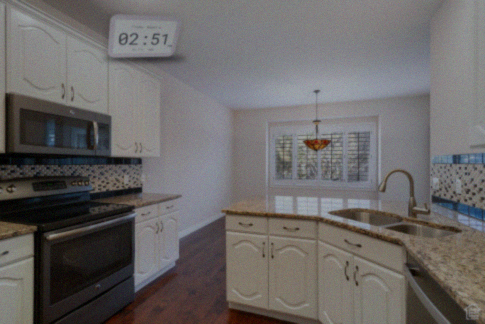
2:51
